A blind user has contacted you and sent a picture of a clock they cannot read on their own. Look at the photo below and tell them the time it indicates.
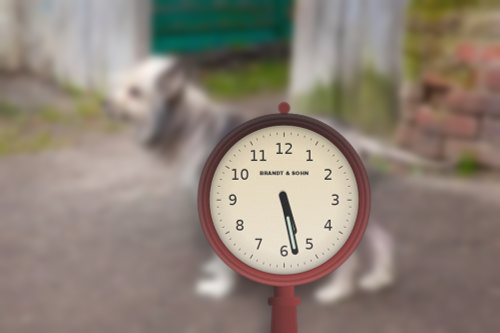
5:28
